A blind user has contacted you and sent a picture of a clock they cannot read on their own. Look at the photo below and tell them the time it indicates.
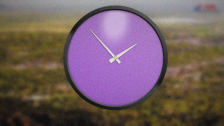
1:53
